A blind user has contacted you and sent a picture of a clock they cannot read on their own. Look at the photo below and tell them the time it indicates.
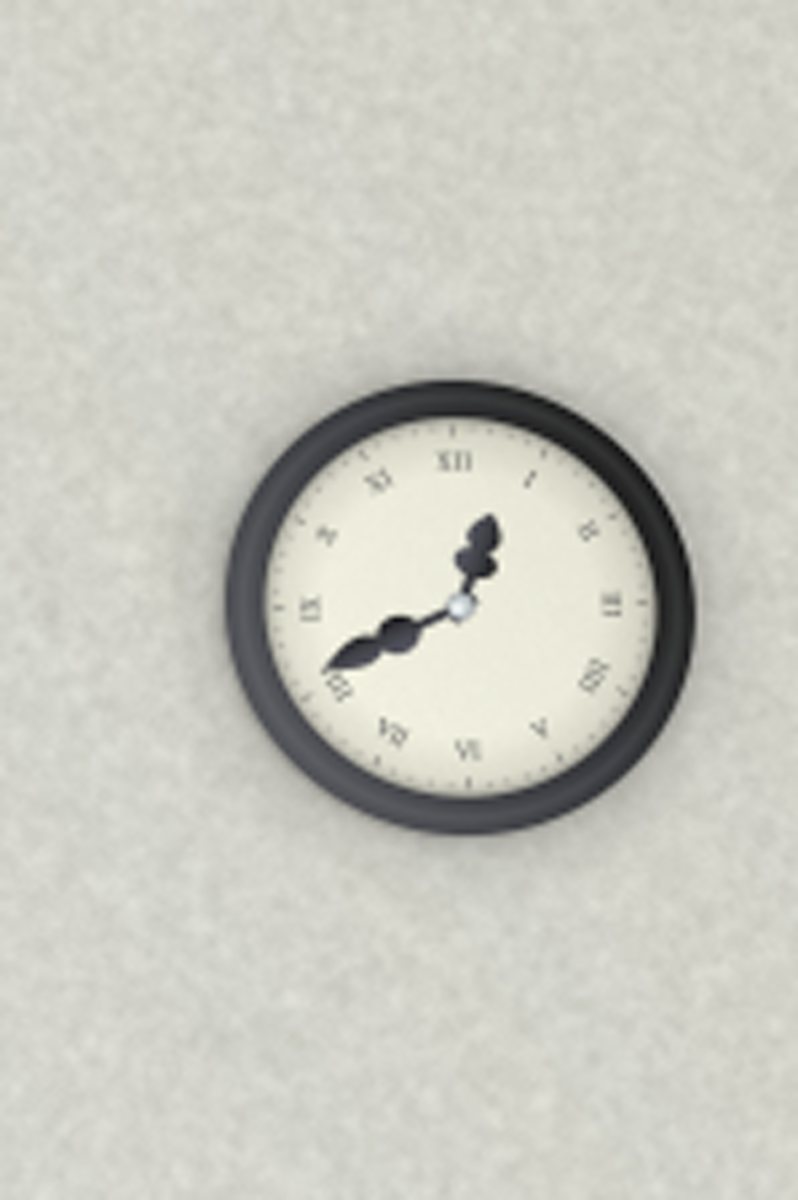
12:41
